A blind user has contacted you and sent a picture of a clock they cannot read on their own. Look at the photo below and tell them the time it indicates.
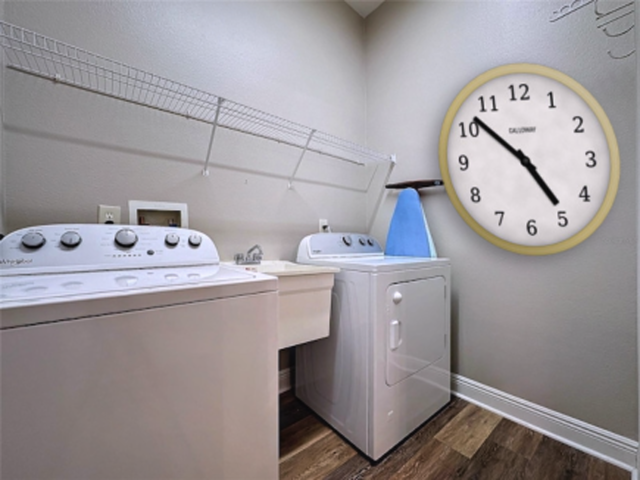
4:52
